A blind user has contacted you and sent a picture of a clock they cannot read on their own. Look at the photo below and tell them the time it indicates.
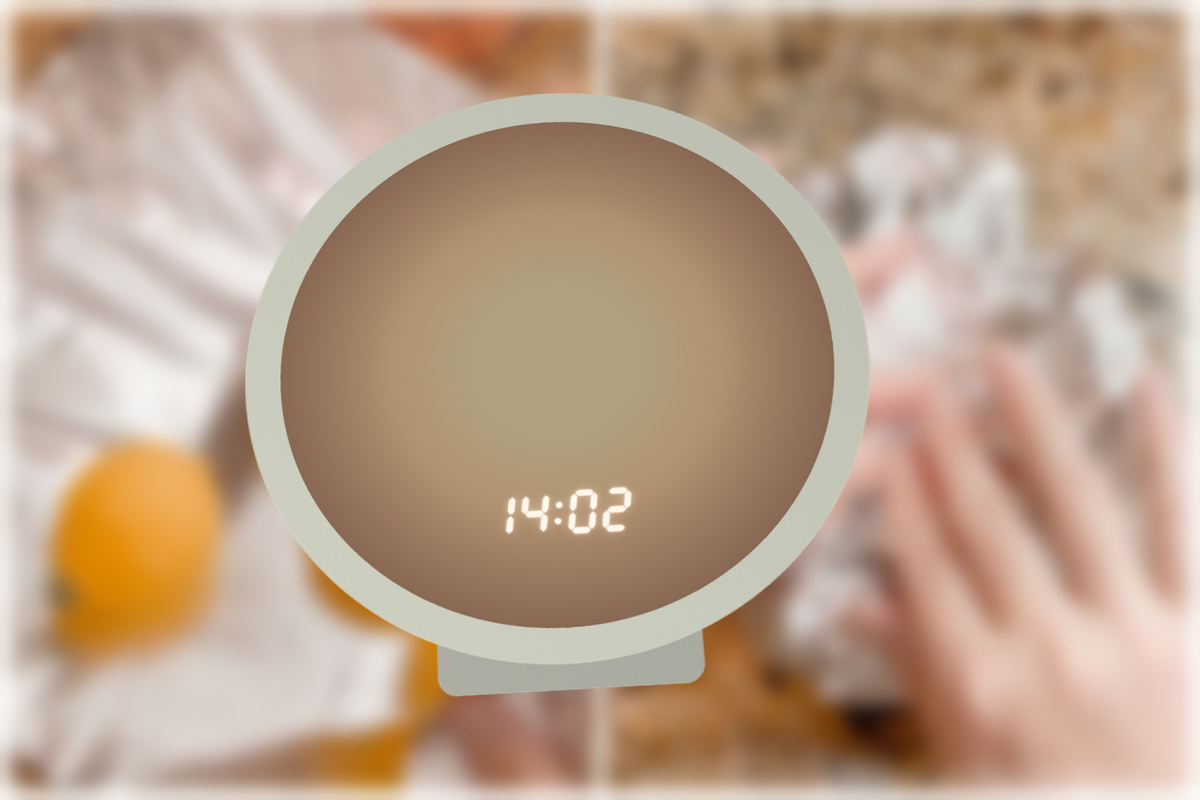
14:02
